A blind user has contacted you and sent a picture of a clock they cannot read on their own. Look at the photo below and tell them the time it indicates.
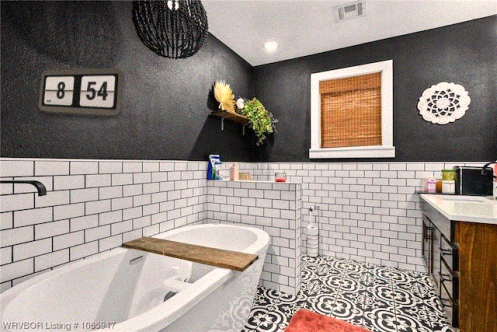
8:54
